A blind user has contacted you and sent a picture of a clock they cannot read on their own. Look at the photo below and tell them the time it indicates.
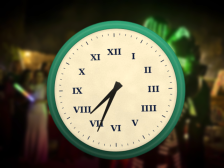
7:34
